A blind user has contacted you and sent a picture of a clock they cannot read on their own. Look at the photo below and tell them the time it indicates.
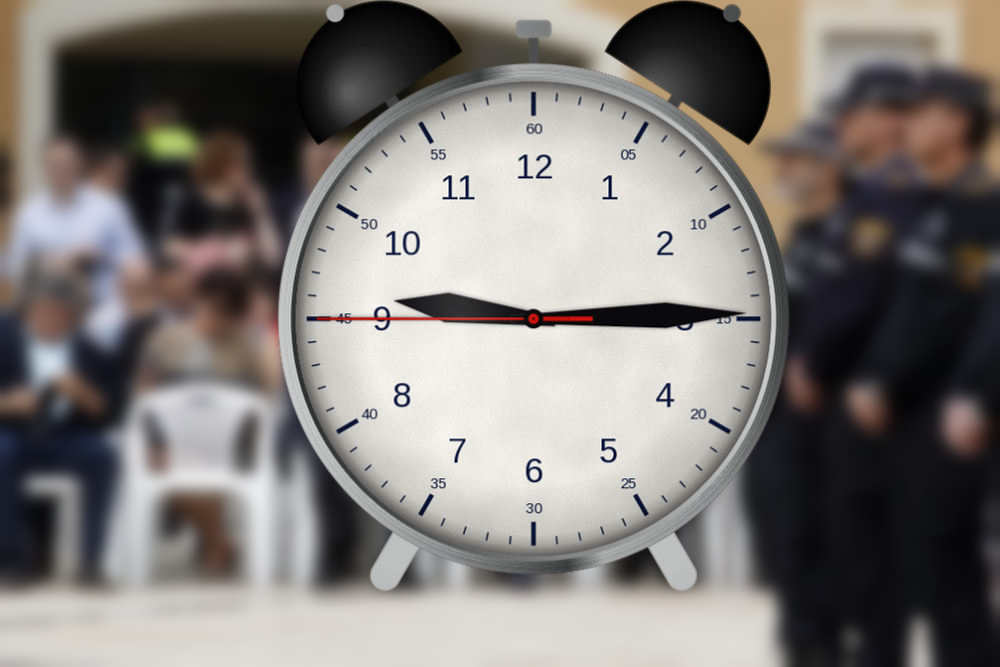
9:14:45
